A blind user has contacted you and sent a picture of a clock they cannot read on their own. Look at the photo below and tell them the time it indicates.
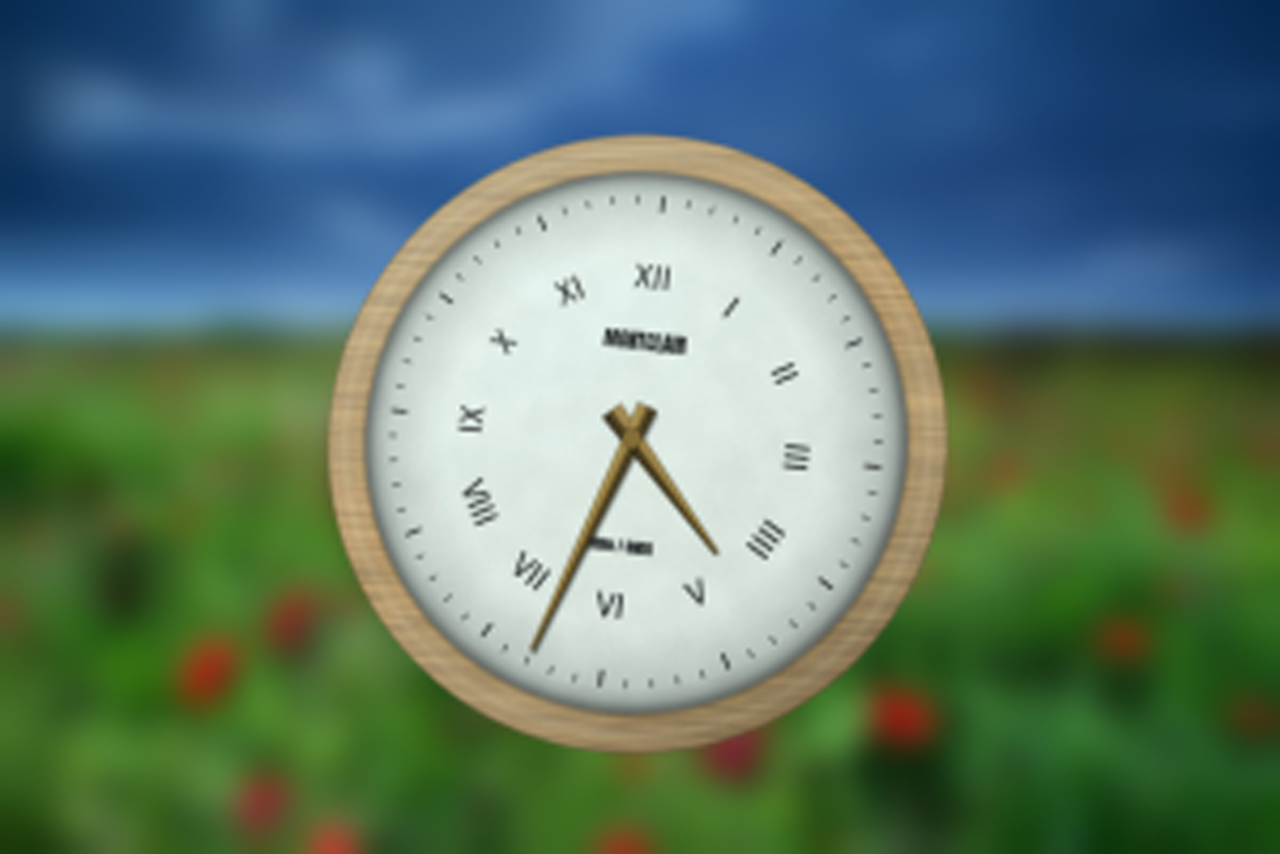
4:33
